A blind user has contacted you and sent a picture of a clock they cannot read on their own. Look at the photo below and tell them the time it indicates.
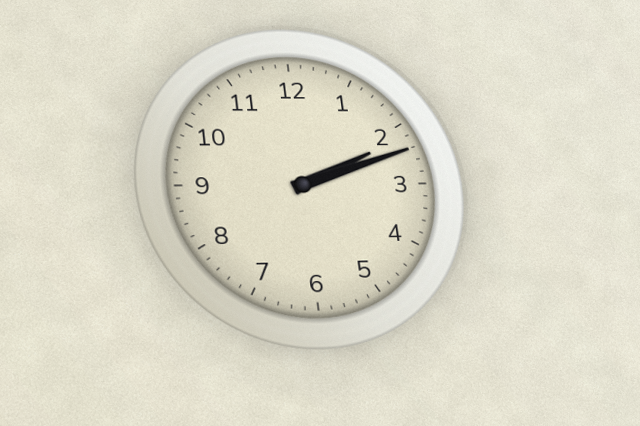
2:12
